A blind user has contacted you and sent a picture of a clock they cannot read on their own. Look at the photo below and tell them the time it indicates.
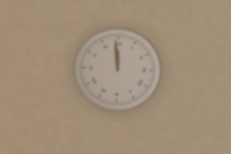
11:59
